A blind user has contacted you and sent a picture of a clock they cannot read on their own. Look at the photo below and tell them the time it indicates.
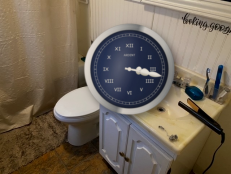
3:17
